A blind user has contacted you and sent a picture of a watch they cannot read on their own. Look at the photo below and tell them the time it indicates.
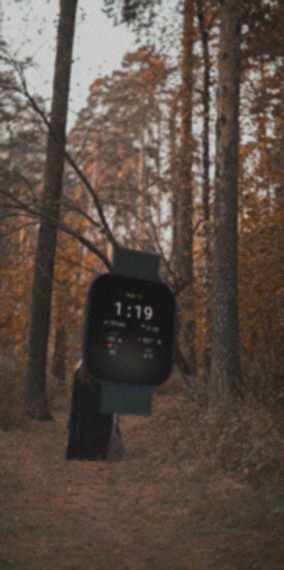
1:19
